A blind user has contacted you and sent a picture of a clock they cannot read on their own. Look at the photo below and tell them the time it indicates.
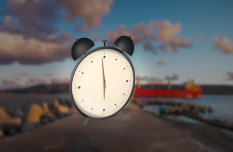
5:59
